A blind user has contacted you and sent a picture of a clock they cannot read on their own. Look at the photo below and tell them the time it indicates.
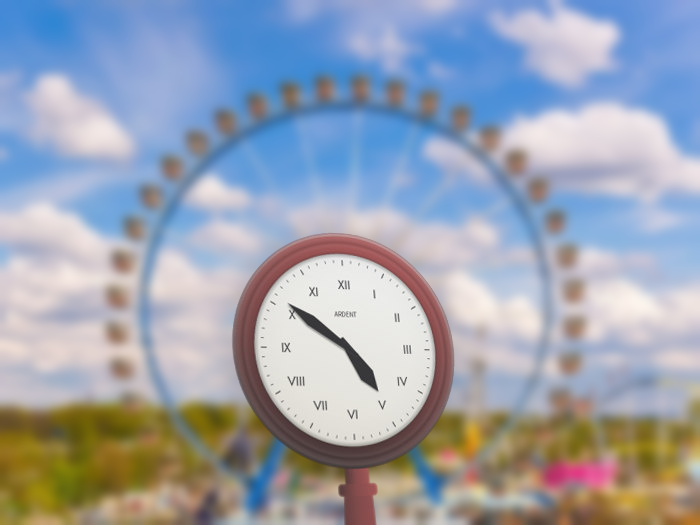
4:51
